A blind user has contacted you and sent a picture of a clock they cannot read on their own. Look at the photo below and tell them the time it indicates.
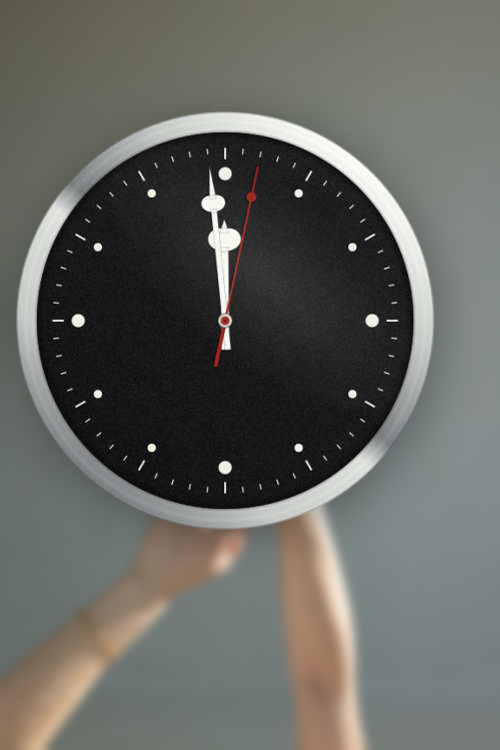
11:59:02
